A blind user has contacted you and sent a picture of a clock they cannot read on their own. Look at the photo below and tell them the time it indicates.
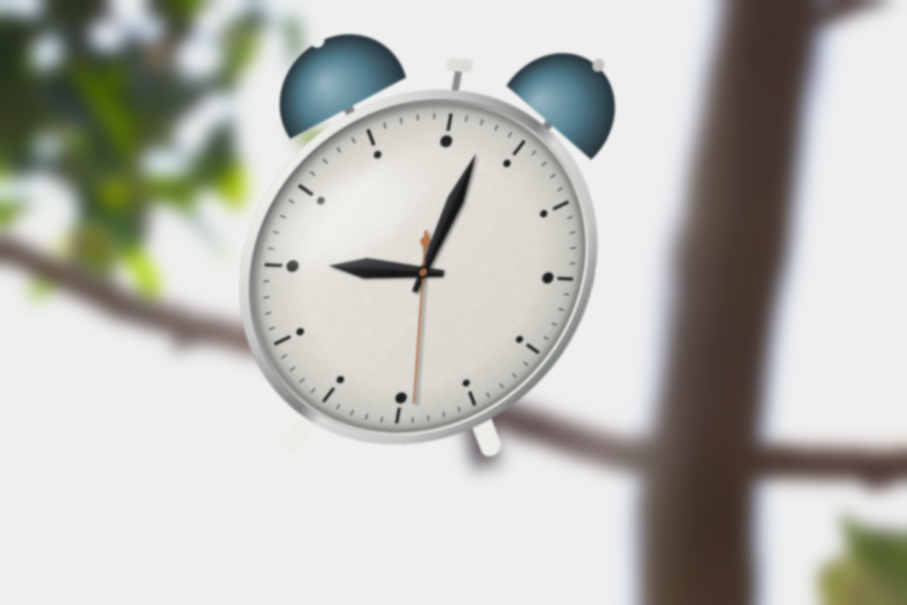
9:02:29
